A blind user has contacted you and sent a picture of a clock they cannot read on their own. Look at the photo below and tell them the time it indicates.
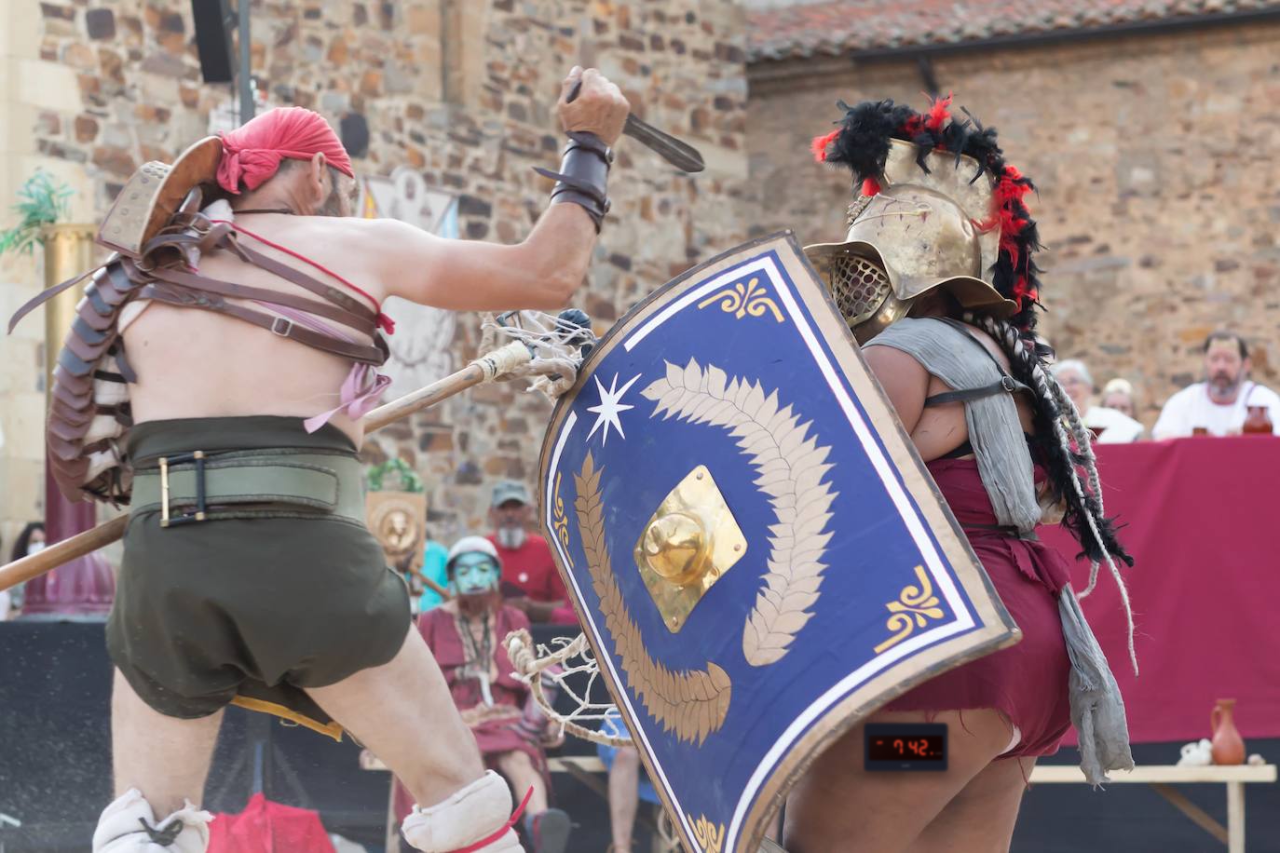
7:42
